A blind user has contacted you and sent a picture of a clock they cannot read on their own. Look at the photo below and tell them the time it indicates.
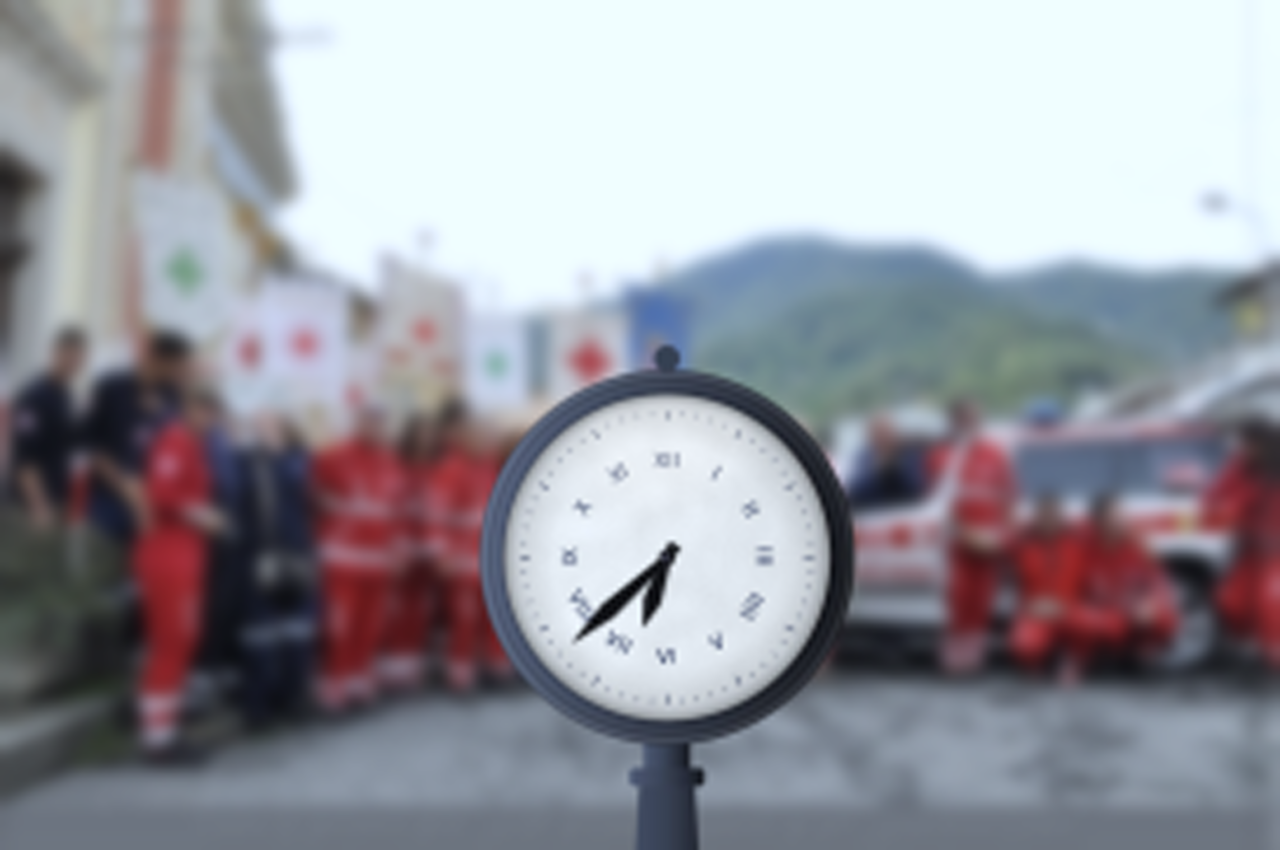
6:38
